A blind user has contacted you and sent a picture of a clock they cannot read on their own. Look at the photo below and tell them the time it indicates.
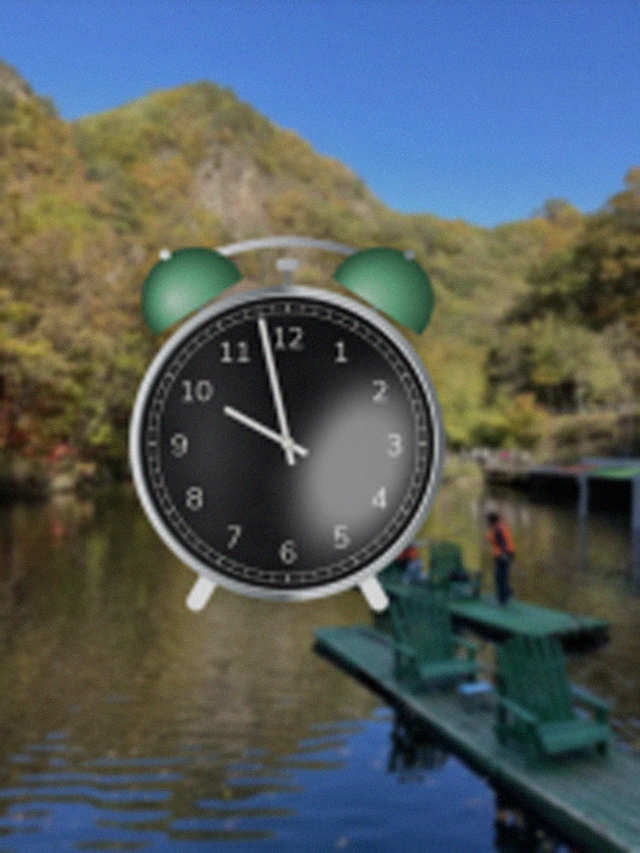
9:58
